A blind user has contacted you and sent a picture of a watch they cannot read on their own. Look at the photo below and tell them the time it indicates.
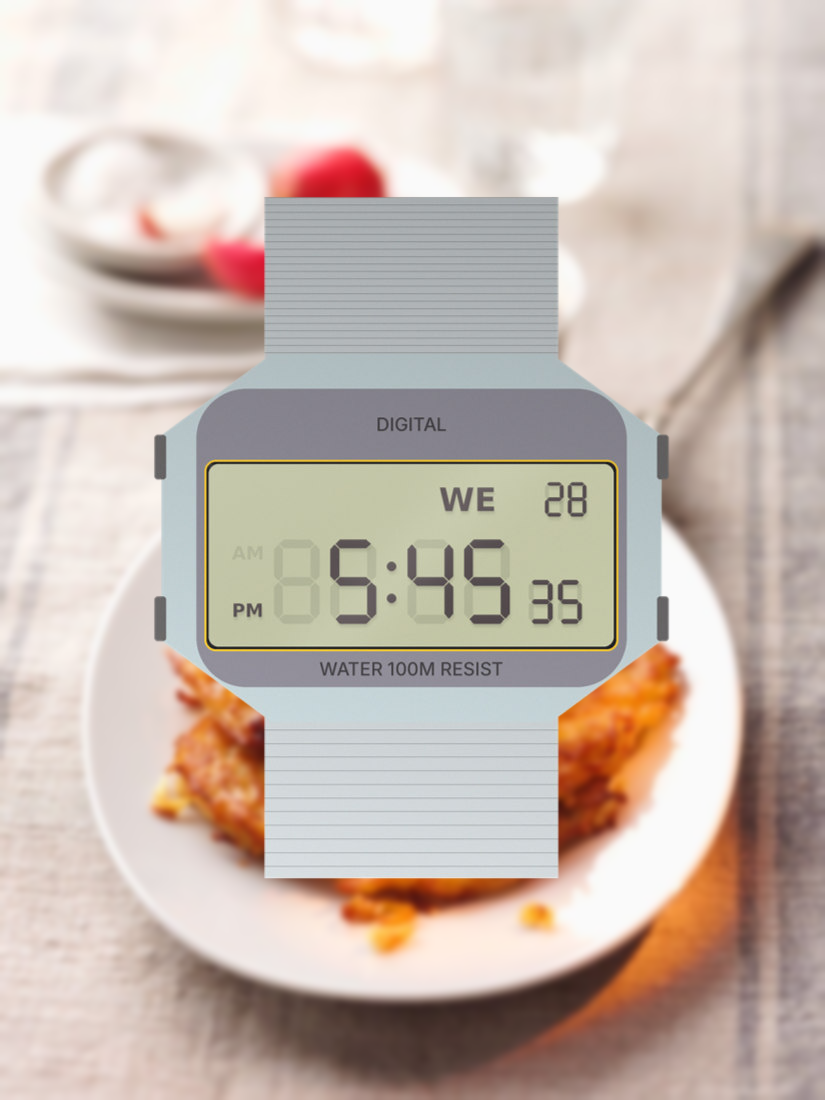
5:45:35
